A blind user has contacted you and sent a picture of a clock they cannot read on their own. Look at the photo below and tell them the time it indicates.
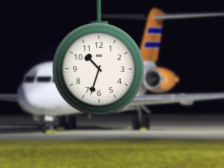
10:33
